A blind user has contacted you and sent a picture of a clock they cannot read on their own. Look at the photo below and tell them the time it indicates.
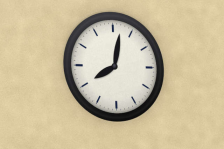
8:02
